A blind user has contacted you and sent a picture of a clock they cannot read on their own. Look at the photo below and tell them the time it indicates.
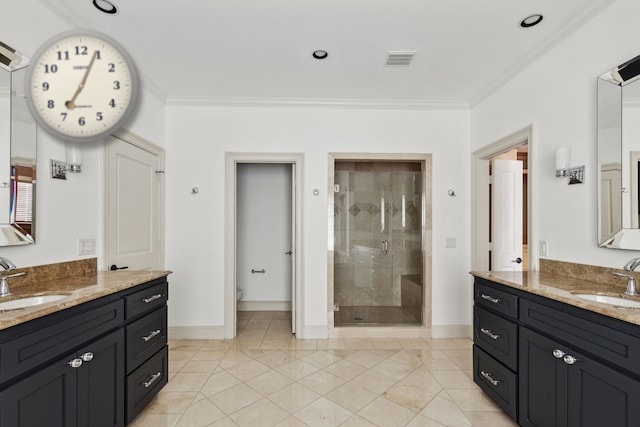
7:04
